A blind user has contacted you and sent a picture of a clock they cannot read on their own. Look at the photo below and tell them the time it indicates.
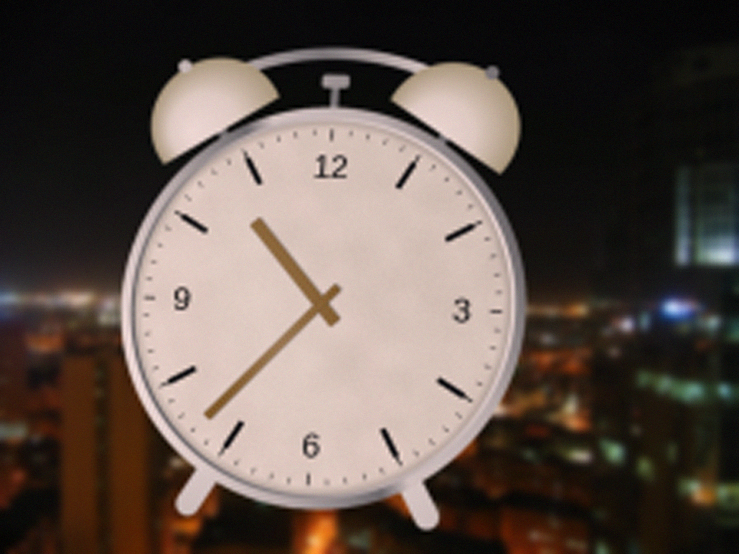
10:37
